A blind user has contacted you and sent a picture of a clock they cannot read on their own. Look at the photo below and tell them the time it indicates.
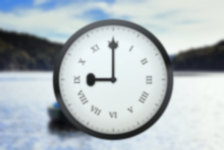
9:00
